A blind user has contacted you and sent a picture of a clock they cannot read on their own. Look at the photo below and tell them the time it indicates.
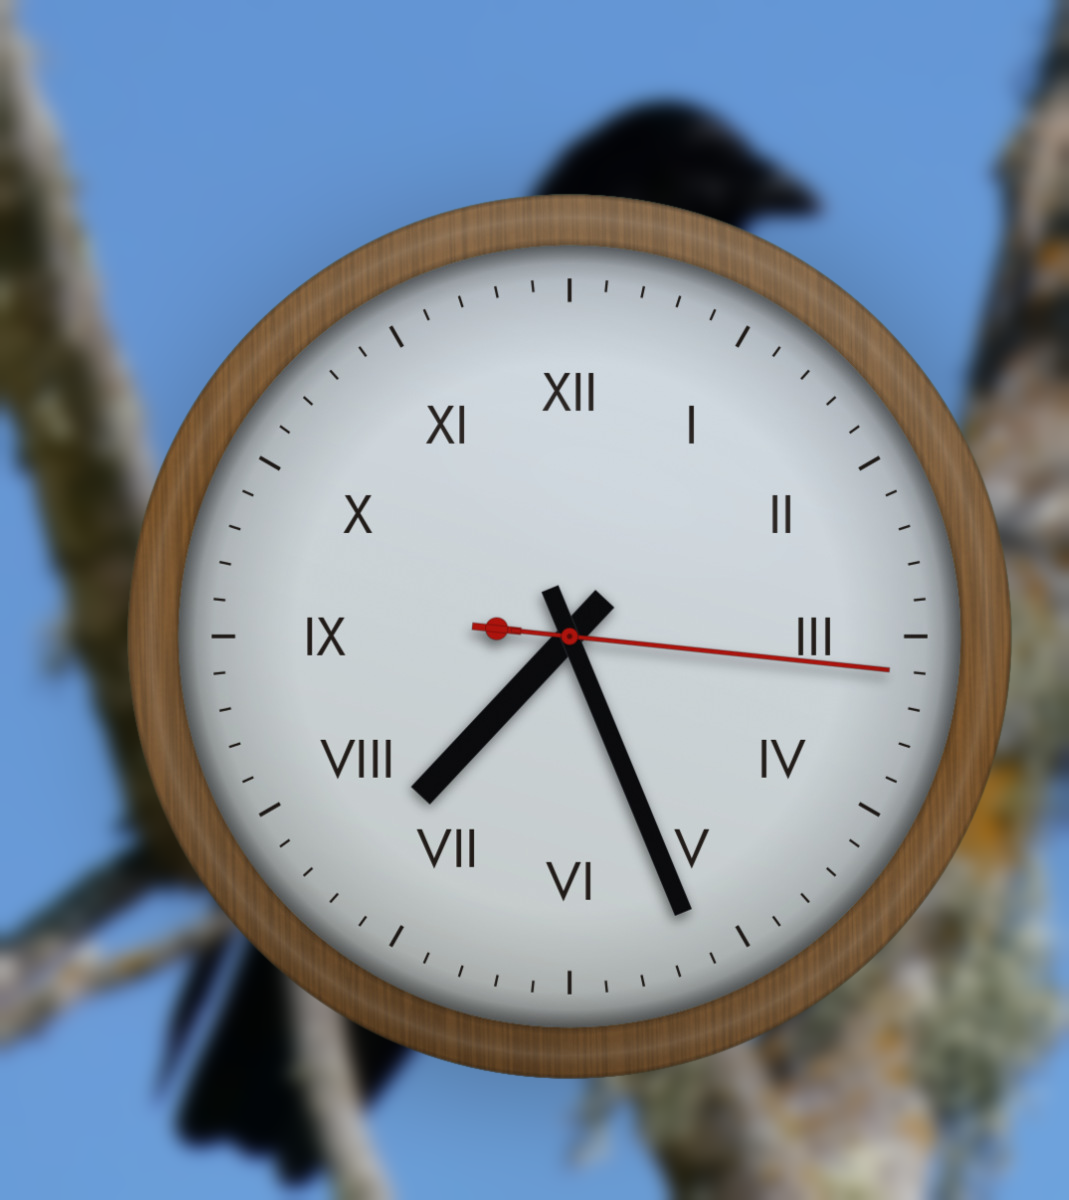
7:26:16
